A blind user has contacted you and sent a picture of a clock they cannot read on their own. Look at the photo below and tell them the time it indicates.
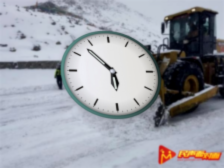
5:53
